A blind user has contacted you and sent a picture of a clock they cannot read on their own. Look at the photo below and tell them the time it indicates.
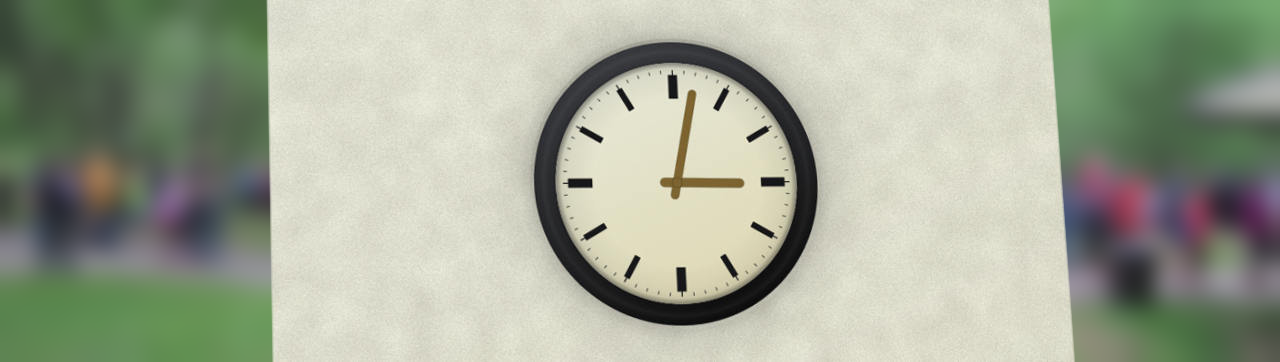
3:02
